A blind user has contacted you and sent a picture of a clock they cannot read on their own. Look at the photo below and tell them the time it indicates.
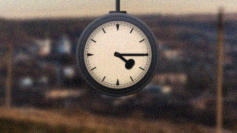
4:15
